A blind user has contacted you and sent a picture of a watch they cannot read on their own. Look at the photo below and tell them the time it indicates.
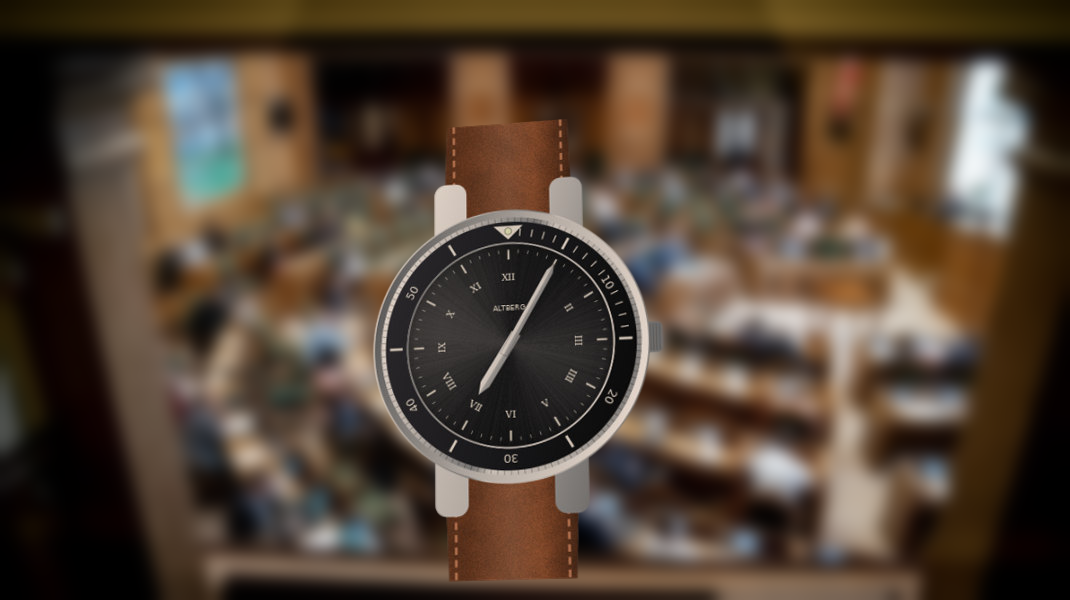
7:05
